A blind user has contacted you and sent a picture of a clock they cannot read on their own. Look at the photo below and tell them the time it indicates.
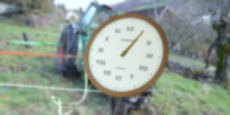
1:05
